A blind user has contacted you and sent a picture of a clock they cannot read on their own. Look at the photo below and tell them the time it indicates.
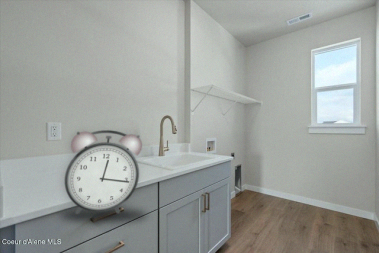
12:16
